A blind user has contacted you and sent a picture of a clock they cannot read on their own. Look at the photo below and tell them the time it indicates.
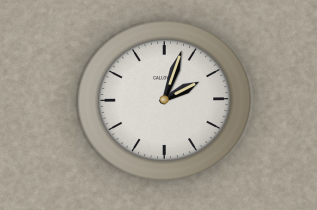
2:03
